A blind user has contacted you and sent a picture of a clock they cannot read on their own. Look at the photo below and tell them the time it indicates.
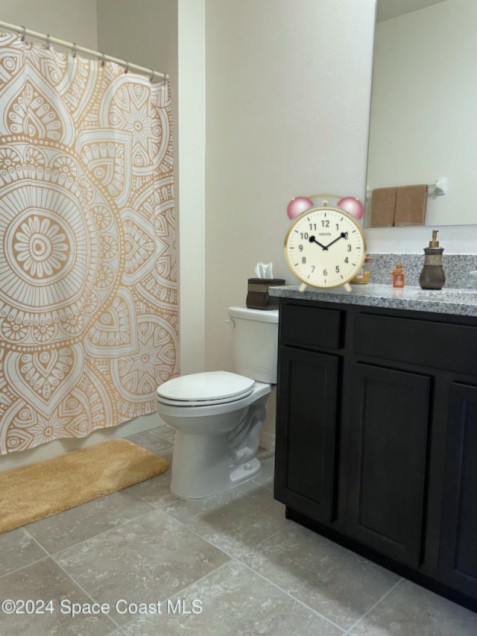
10:09
